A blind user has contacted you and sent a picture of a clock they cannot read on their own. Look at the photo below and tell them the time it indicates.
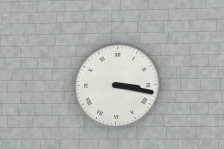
3:17
